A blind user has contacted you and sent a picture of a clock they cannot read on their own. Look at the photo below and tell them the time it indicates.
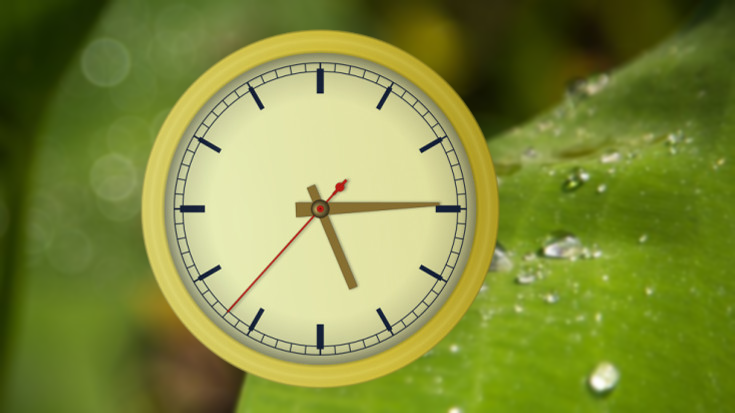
5:14:37
